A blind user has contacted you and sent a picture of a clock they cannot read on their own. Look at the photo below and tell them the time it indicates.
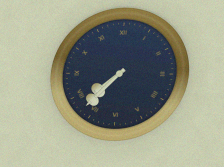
7:37
